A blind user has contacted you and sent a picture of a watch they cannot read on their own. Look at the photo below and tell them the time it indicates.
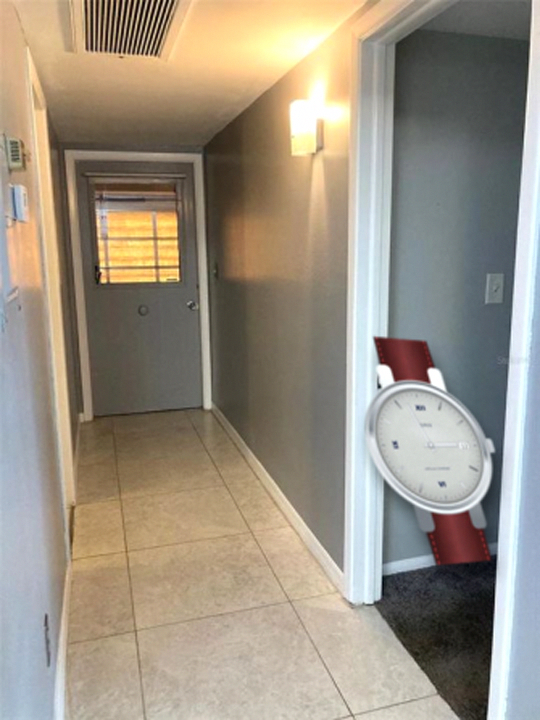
2:57
